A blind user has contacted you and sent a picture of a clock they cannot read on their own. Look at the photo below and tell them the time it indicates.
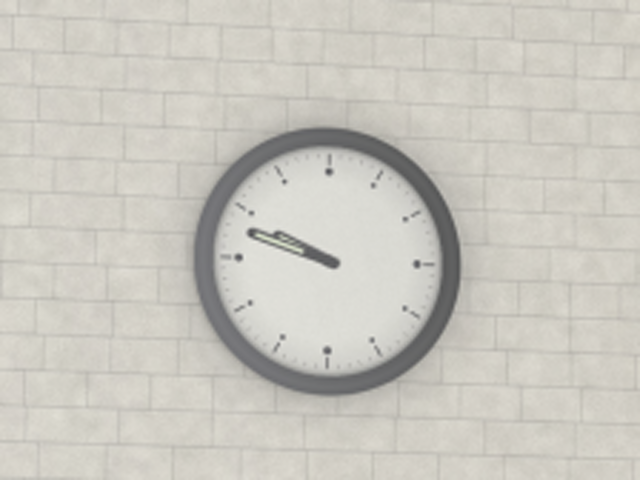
9:48
